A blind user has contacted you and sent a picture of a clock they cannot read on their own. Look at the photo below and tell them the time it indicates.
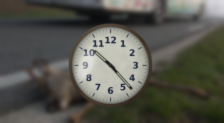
10:23
